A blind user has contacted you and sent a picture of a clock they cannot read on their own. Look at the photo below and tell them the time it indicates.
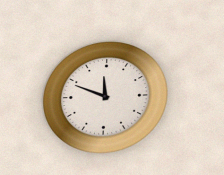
11:49
